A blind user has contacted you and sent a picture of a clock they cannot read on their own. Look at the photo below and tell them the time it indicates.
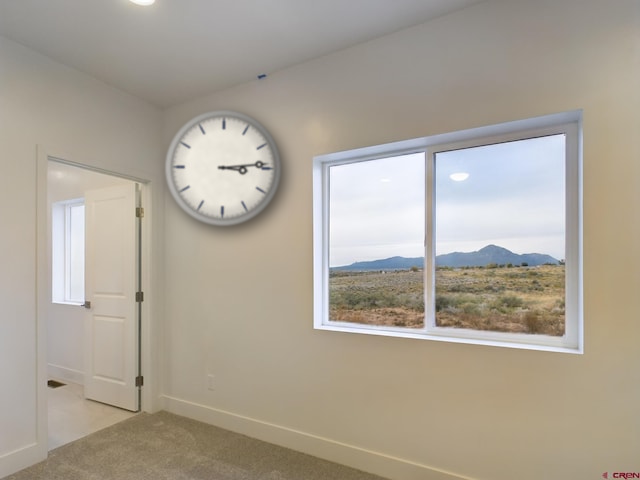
3:14
